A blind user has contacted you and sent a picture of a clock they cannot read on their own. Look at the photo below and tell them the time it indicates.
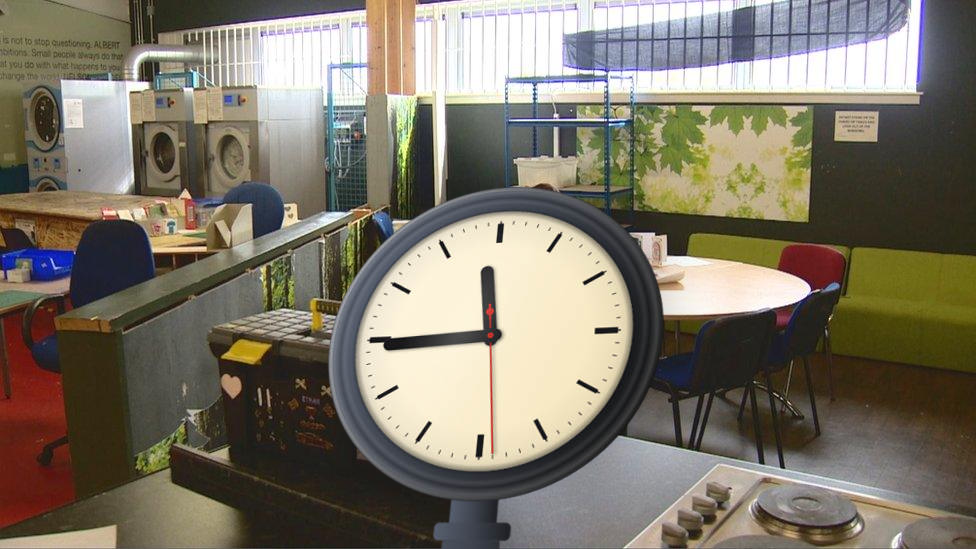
11:44:29
